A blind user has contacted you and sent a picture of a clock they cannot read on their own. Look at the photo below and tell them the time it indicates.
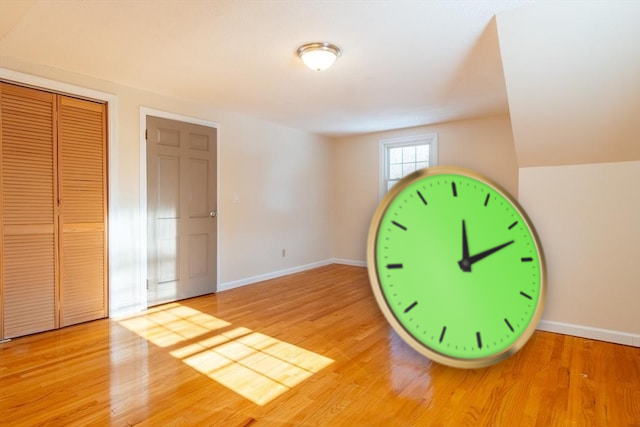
12:12
